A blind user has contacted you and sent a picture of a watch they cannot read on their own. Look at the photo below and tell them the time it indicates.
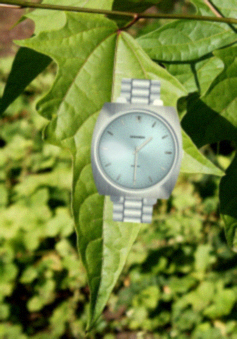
1:30
